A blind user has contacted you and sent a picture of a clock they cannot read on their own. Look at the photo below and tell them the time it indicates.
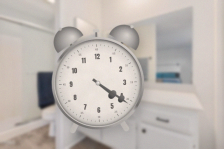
4:21
